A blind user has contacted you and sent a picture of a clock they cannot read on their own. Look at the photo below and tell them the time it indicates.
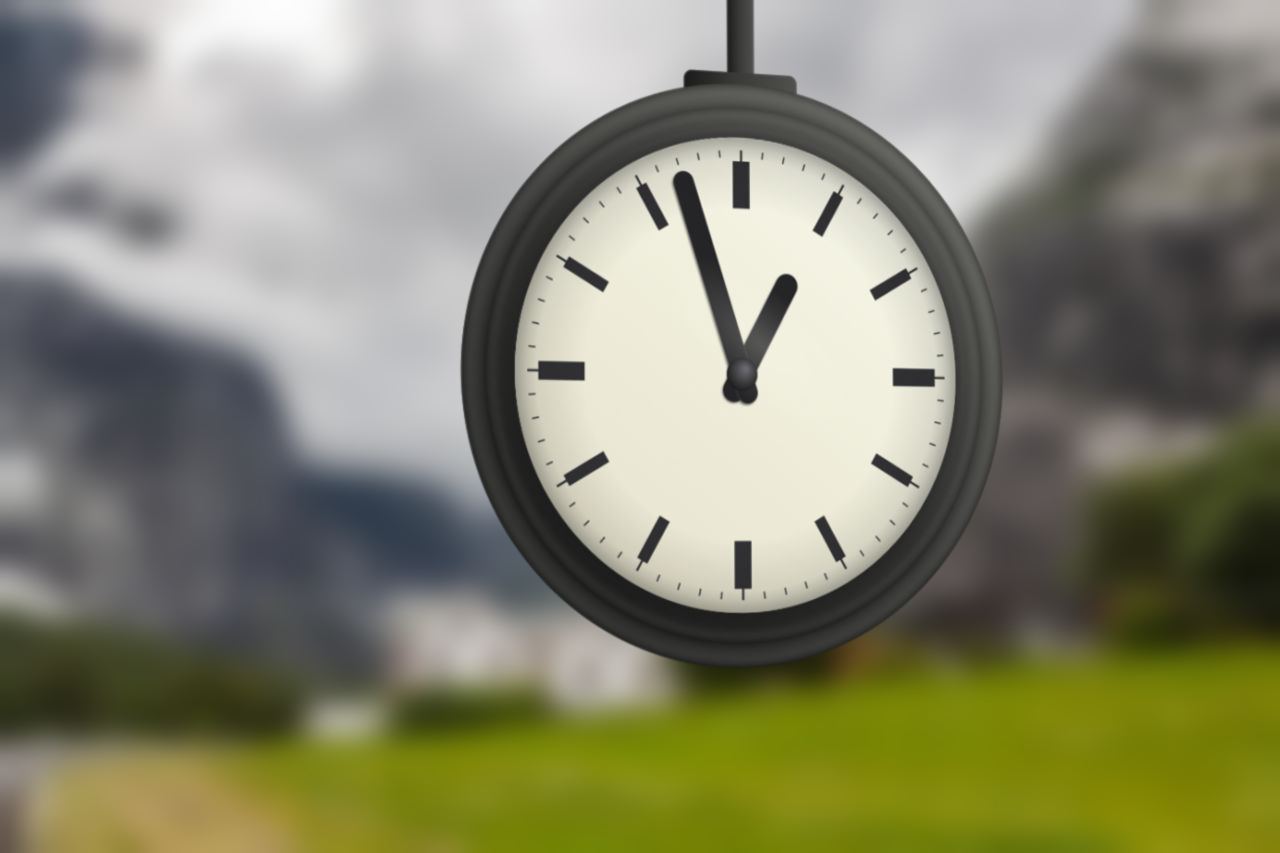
12:57
